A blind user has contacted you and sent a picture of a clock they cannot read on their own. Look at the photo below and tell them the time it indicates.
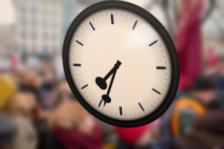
7:34
